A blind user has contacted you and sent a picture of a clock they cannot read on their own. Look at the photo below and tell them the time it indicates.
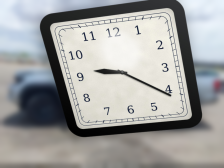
9:21
